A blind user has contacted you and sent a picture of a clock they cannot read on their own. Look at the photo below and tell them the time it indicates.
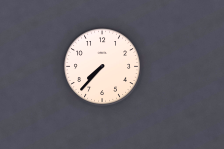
7:37
